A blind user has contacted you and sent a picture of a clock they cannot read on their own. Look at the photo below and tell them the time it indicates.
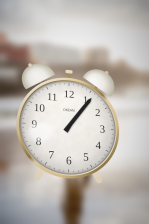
1:06
